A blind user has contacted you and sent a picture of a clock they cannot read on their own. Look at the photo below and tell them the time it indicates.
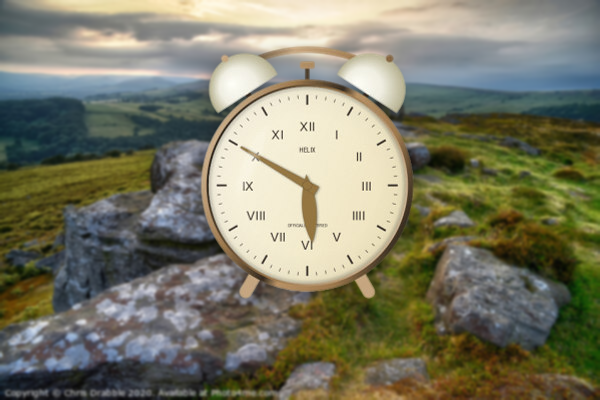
5:50
